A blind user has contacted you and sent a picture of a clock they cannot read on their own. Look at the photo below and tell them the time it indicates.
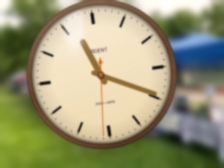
11:19:31
